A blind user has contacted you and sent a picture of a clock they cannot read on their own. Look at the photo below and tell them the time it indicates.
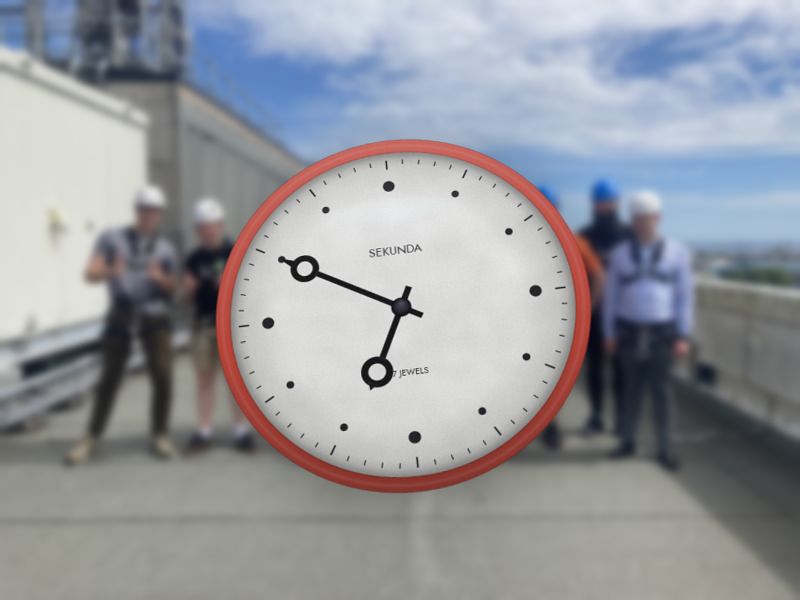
6:50
